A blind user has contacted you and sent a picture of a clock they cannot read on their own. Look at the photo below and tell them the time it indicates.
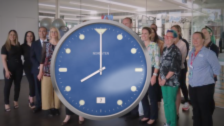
8:00
